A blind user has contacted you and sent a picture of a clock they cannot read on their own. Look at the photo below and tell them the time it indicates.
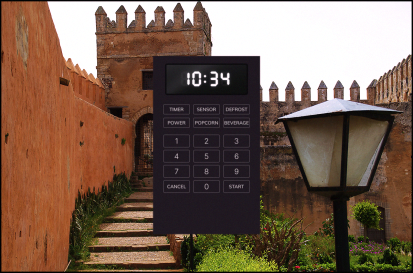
10:34
